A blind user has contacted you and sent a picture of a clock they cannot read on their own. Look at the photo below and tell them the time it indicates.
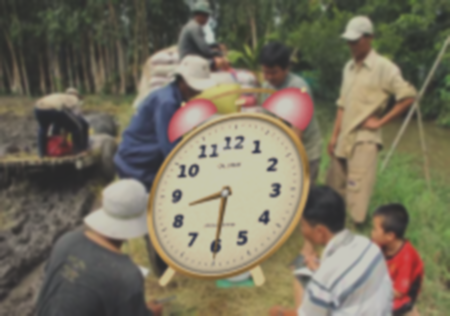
8:30
